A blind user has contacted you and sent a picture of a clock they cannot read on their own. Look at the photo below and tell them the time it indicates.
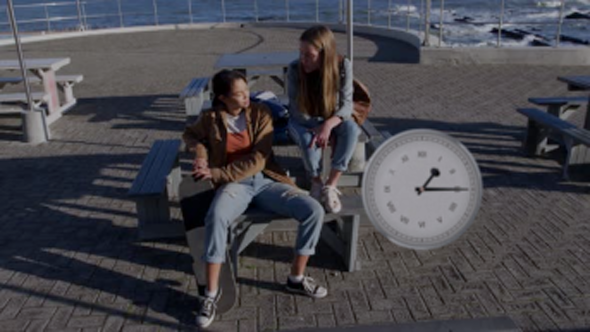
1:15
